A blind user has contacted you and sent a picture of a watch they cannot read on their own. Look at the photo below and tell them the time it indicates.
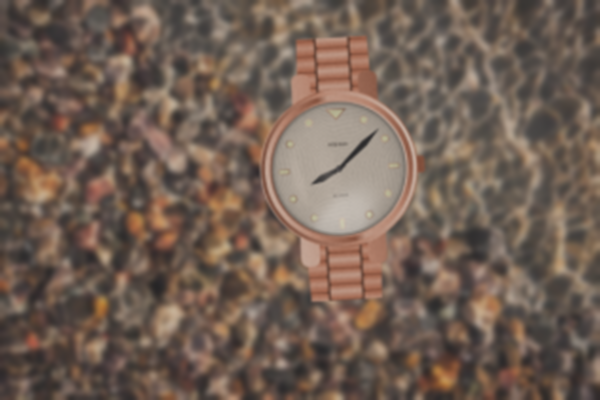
8:08
